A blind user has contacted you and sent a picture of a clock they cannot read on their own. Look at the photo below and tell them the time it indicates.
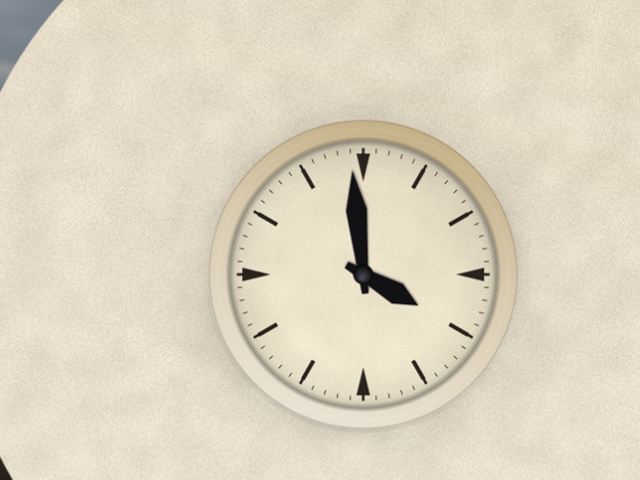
3:59
